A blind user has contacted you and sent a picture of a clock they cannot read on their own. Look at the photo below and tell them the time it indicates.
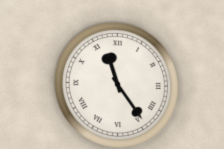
11:24
